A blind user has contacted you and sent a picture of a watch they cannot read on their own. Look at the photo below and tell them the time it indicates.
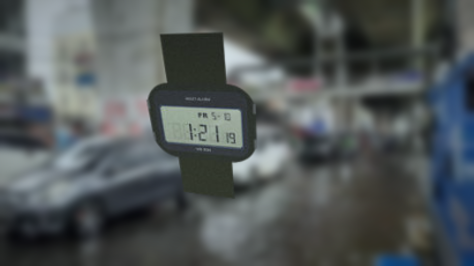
1:21:19
